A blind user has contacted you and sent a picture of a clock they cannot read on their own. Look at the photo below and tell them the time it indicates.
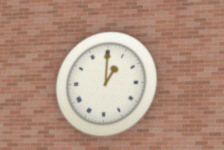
1:00
